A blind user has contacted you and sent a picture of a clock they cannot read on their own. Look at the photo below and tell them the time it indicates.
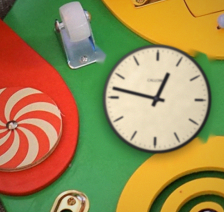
12:47
